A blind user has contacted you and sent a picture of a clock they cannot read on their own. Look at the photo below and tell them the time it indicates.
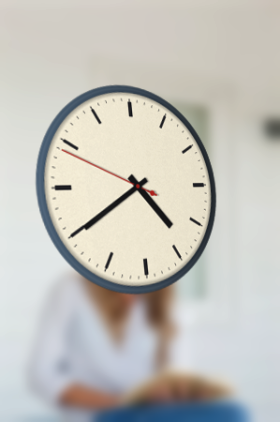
4:39:49
